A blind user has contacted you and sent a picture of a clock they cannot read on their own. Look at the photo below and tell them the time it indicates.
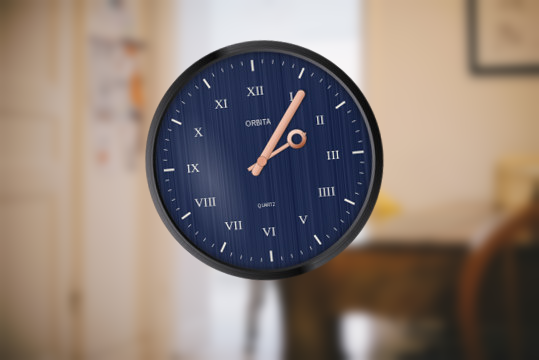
2:06
